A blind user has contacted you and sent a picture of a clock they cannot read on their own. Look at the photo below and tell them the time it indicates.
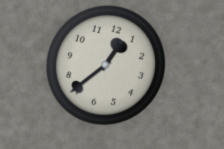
12:36
